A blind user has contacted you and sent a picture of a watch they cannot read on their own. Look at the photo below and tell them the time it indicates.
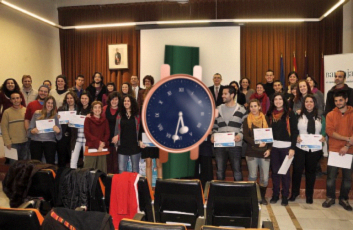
5:32
